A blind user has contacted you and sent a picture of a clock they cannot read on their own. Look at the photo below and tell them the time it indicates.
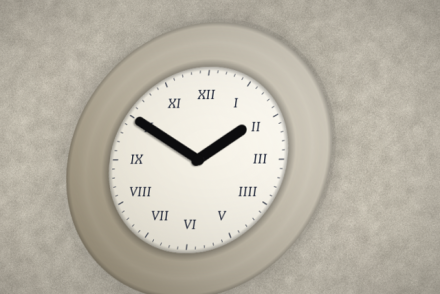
1:50
